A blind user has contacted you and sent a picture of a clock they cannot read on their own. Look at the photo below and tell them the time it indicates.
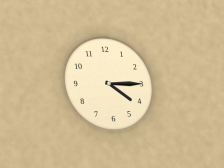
4:15
